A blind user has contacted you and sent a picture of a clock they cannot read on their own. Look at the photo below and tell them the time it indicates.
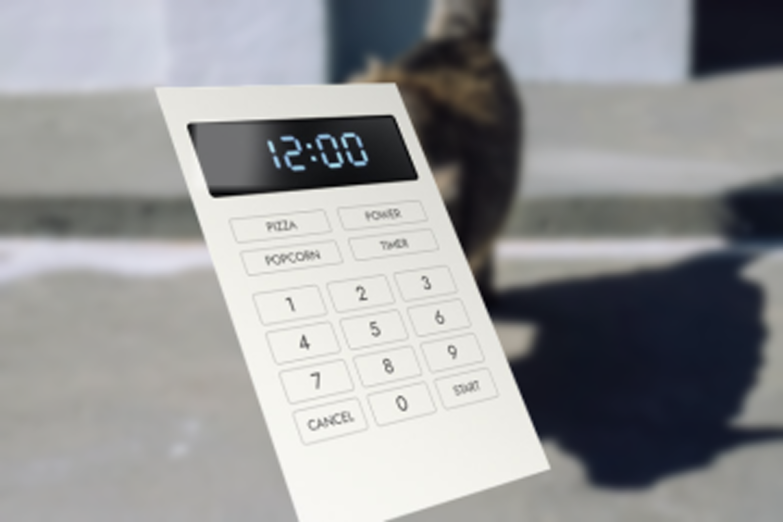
12:00
